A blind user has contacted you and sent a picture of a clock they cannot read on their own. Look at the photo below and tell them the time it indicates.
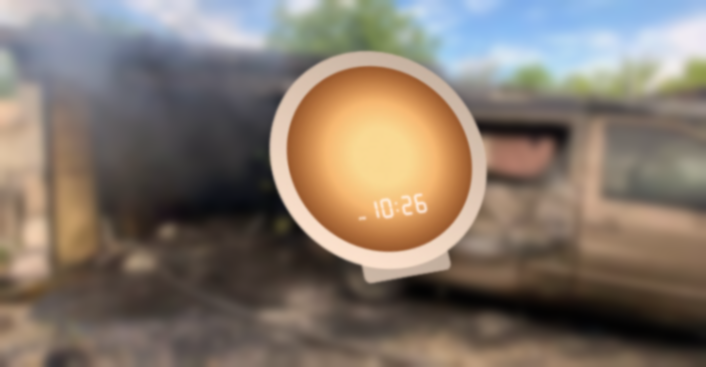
10:26
